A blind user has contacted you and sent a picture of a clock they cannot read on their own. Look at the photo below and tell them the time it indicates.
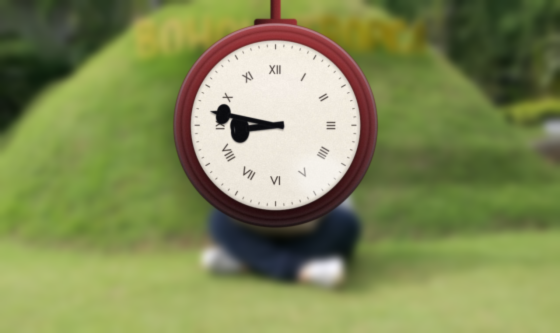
8:47
